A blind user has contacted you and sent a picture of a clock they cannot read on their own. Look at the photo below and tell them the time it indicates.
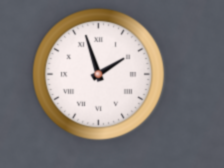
1:57
